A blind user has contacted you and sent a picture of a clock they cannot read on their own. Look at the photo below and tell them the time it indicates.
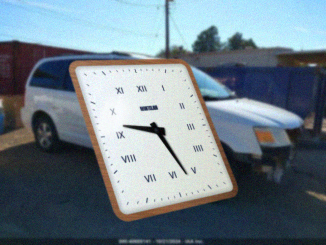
9:27
